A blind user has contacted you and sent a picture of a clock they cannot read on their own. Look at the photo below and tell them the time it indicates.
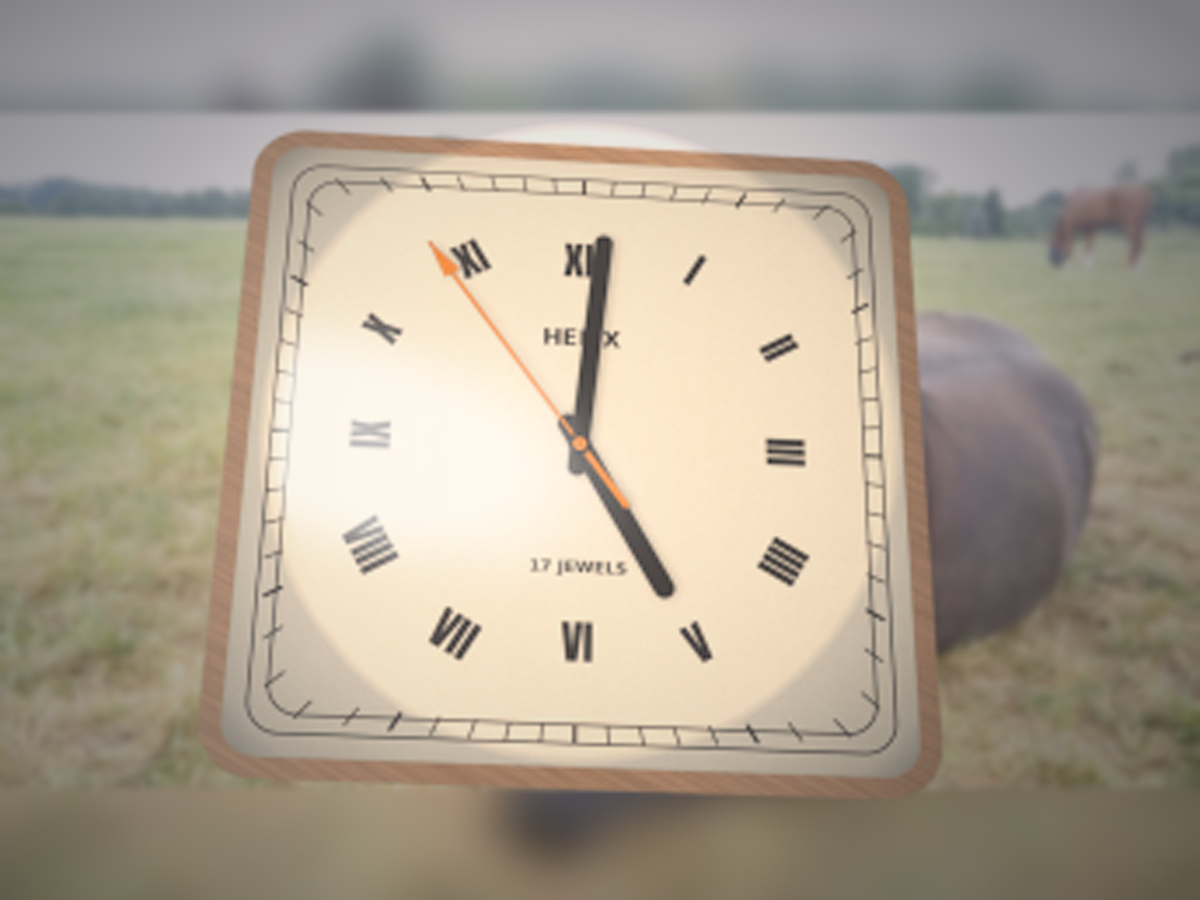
5:00:54
